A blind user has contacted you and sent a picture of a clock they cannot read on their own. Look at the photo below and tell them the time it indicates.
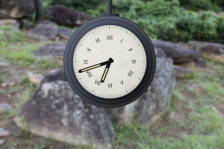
6:42
